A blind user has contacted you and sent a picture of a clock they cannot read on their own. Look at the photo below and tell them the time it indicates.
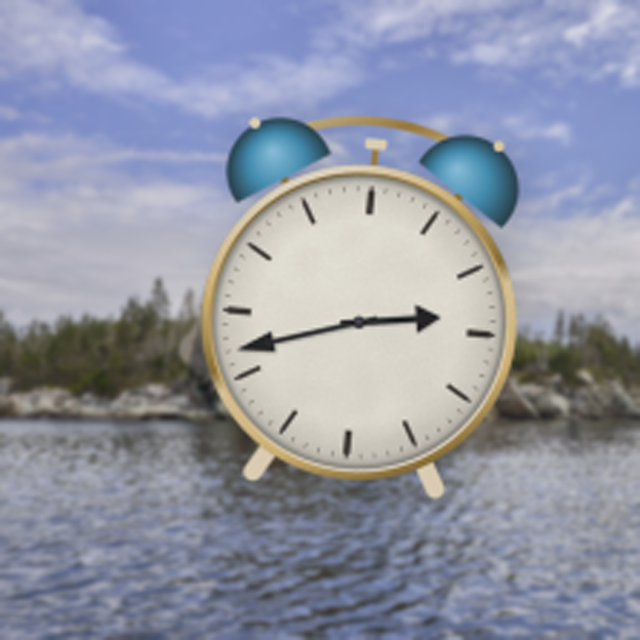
2:42
